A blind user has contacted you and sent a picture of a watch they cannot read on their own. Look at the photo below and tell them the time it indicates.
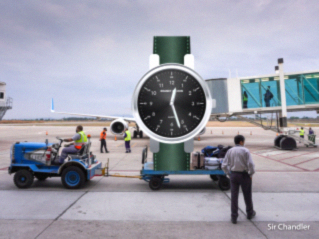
12:27
